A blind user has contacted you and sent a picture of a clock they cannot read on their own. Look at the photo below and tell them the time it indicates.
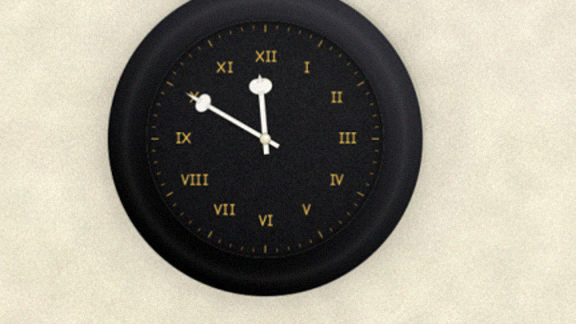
11:50
